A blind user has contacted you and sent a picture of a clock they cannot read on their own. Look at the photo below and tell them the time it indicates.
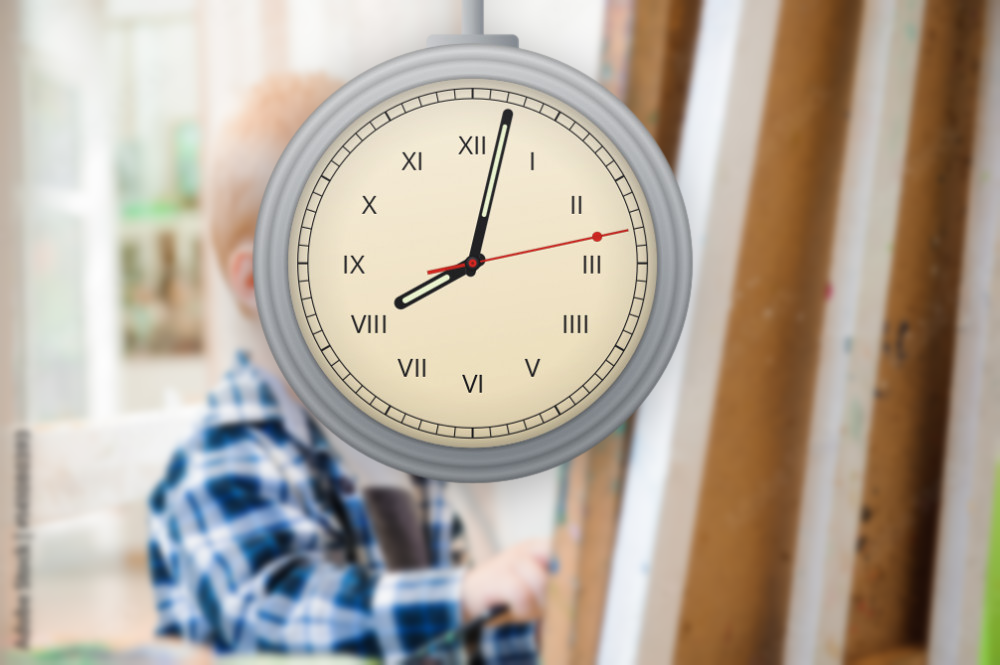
8:02:13
